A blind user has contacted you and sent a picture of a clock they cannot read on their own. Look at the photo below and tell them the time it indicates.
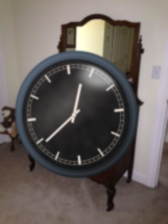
12:39
